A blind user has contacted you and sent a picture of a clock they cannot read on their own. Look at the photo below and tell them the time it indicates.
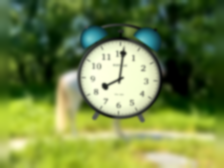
8:01
